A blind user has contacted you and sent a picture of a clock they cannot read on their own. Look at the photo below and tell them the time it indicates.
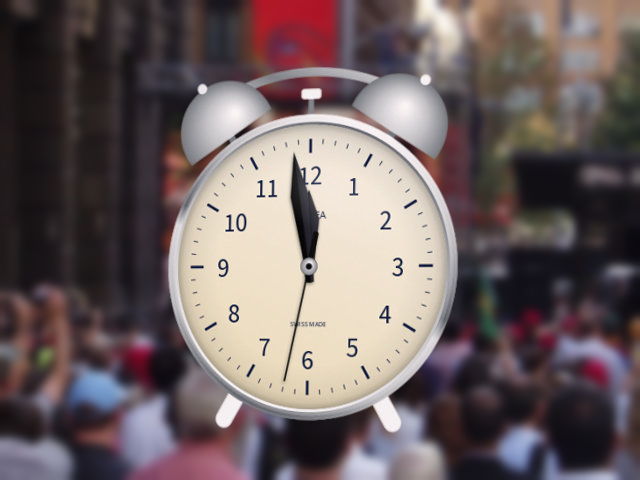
11:58:32
